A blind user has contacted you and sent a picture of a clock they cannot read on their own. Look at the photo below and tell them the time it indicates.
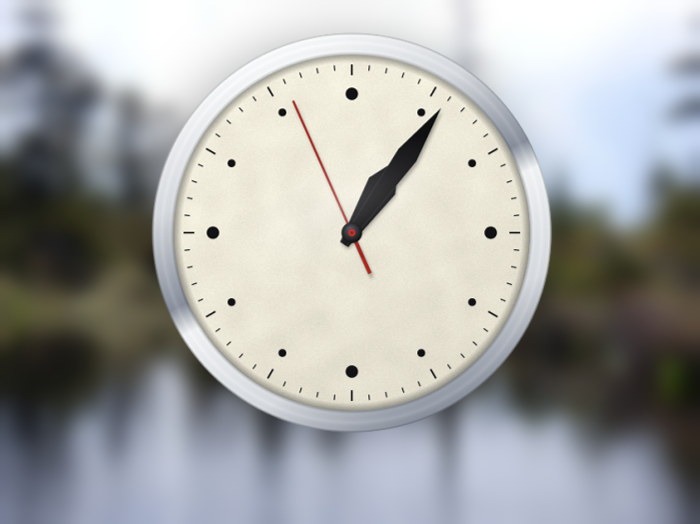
1:05:56
